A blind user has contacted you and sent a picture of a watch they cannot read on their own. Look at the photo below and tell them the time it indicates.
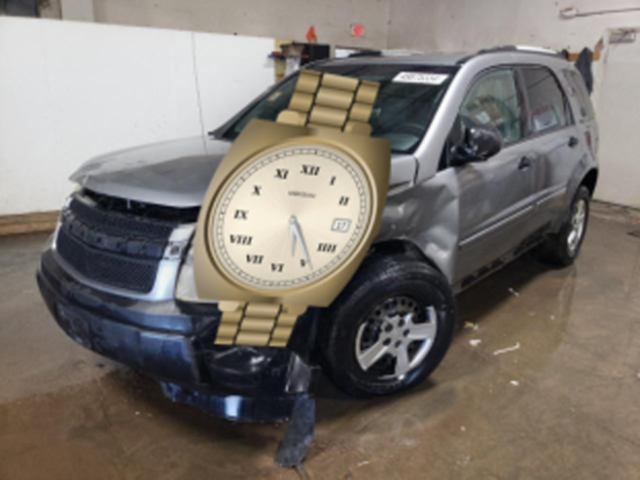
5:24
